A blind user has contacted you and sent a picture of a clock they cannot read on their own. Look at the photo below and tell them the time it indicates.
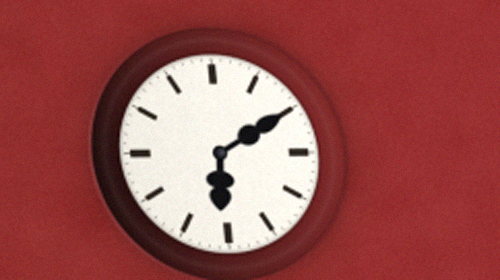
6:10
